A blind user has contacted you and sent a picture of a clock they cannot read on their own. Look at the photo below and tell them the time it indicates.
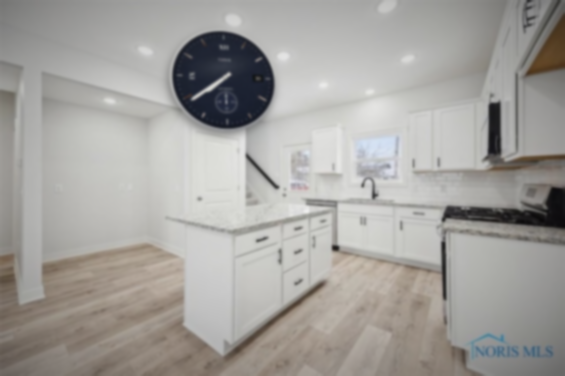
7:39
